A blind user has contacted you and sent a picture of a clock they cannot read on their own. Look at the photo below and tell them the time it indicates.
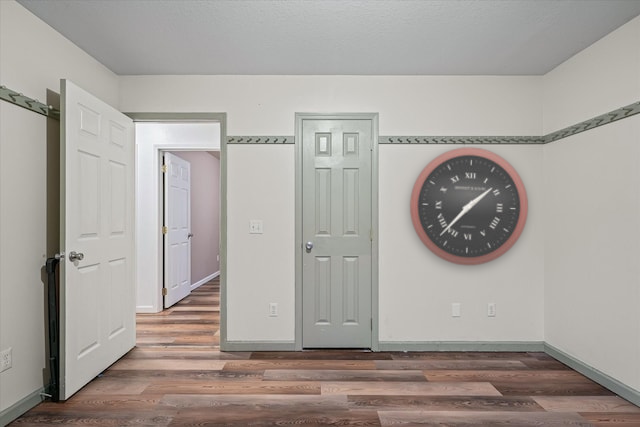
1:37
